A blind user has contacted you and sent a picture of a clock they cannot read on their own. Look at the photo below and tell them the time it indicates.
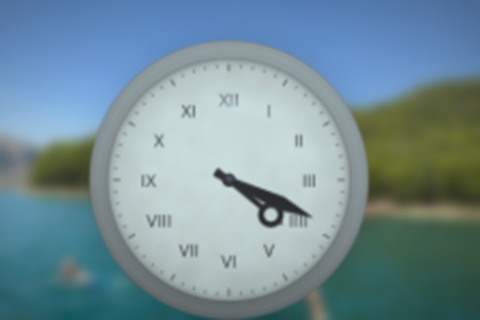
4:19
